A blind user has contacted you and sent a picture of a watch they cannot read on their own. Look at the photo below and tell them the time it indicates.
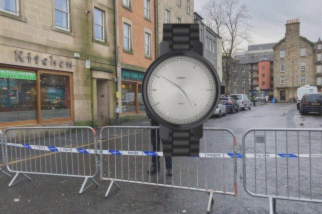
4:51
